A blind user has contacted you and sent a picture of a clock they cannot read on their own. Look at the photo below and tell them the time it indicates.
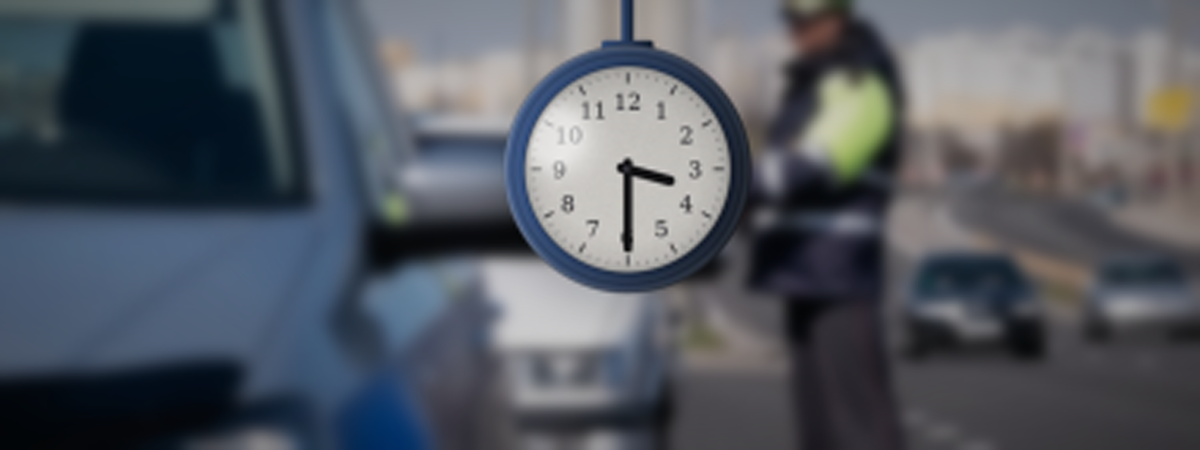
3:30
